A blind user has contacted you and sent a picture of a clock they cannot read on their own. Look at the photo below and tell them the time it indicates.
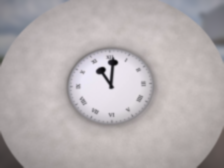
11:01
